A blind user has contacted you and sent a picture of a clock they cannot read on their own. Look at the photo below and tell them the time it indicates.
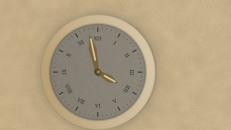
3:58
